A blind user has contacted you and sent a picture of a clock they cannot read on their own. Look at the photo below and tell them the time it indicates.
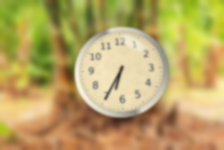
6:35
